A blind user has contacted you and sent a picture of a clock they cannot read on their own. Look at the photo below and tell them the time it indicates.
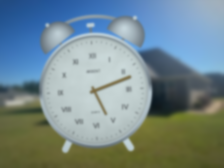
5:12
